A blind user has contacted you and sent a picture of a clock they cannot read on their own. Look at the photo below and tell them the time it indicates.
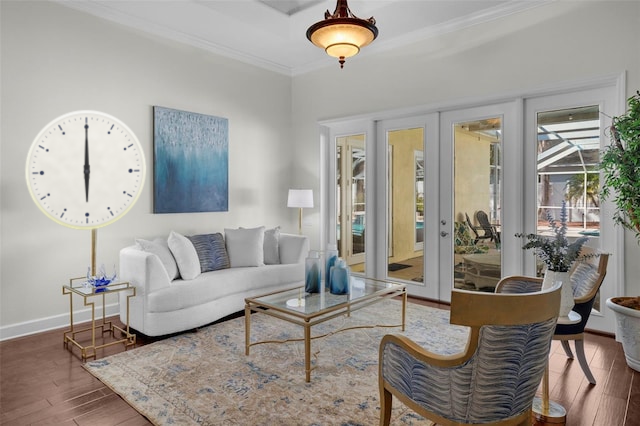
6:00
